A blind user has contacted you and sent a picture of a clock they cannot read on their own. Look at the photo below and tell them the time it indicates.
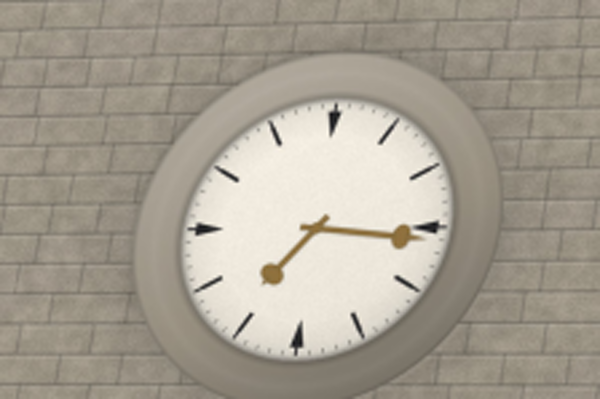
7:16
